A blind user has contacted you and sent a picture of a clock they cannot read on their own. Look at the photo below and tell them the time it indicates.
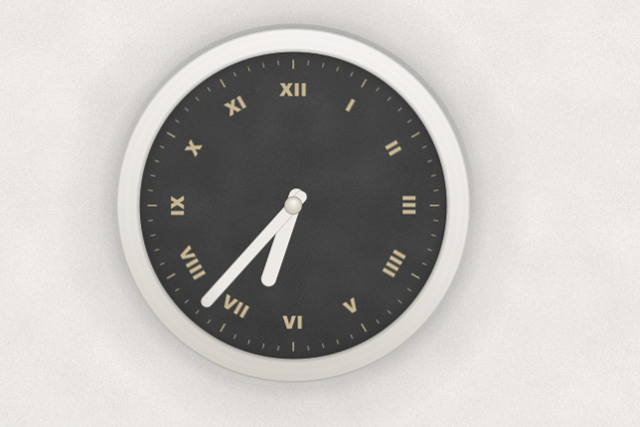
6:37
